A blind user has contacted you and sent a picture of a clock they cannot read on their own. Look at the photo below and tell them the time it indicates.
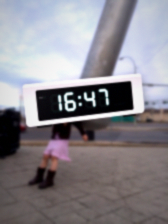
16:47
